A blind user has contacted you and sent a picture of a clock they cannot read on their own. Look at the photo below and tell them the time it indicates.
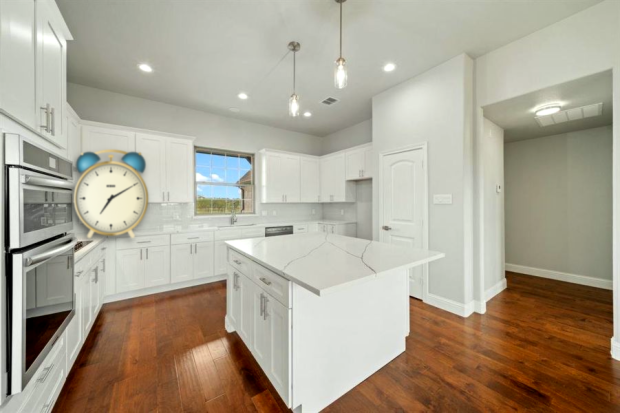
7:10
